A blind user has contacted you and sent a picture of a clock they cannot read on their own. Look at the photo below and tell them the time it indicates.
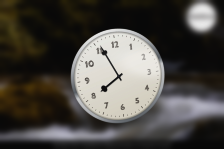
7:56
